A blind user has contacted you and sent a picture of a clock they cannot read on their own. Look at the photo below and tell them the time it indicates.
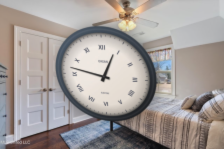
12:47
